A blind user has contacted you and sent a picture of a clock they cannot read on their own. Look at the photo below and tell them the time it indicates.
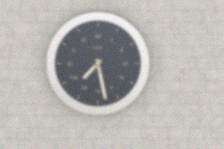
7:28
